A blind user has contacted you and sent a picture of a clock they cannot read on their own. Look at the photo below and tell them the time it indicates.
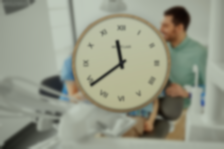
11:39
